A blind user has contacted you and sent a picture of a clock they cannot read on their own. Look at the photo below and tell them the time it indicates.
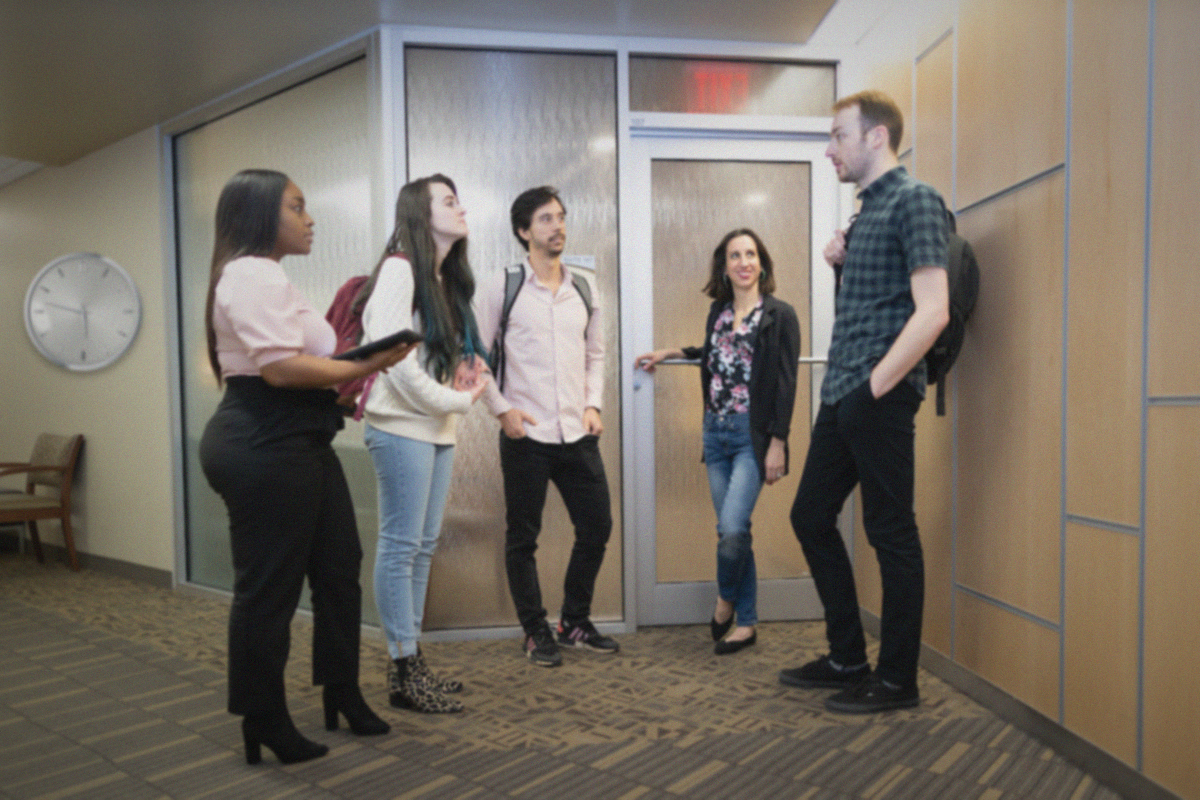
5:47
